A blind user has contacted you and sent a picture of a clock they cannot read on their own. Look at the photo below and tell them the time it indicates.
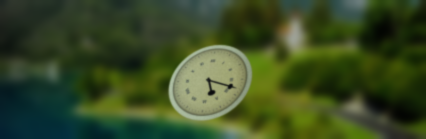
5:18
